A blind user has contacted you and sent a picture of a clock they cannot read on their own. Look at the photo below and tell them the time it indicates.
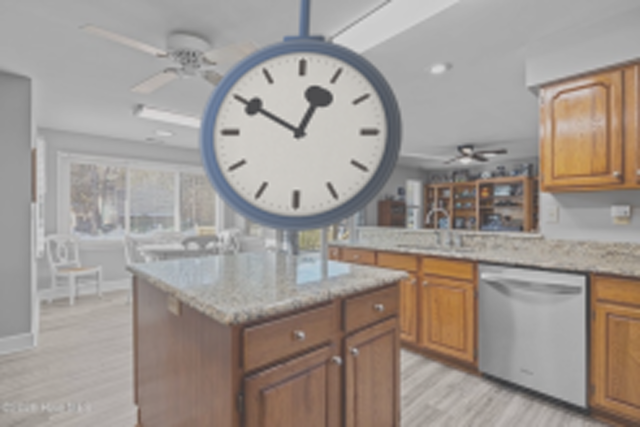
12:50
